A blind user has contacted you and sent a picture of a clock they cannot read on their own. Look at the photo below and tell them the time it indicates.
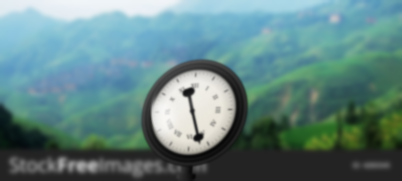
11:27
